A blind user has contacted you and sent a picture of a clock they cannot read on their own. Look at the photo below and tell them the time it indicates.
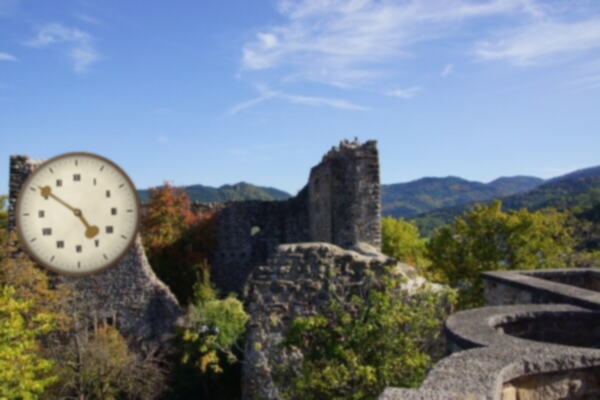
4:51
